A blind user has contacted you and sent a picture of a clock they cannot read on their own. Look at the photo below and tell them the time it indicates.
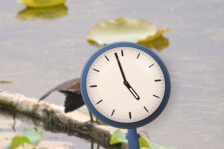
4:58
